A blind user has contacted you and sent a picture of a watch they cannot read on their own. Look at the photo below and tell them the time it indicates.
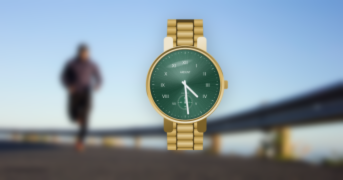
4:29
